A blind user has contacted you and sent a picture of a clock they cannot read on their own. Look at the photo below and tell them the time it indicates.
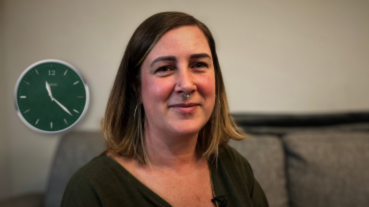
11:22
